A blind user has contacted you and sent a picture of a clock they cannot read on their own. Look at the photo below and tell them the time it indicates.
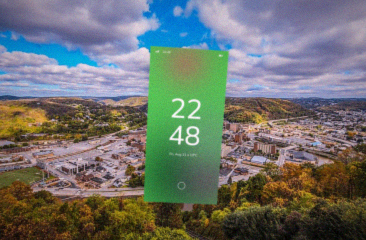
22:48
